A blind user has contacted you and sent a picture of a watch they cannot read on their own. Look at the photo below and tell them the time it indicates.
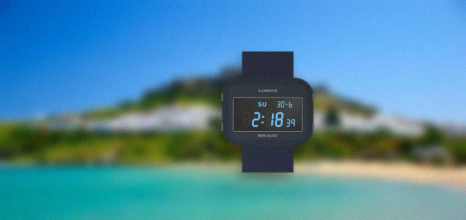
2:18:39
